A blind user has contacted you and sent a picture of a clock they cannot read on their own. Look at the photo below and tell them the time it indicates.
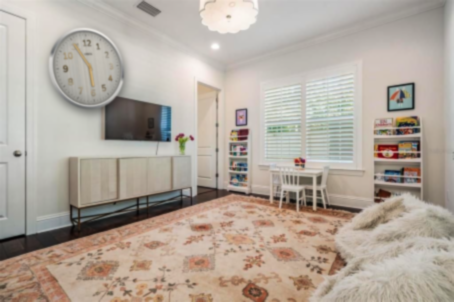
5:55
